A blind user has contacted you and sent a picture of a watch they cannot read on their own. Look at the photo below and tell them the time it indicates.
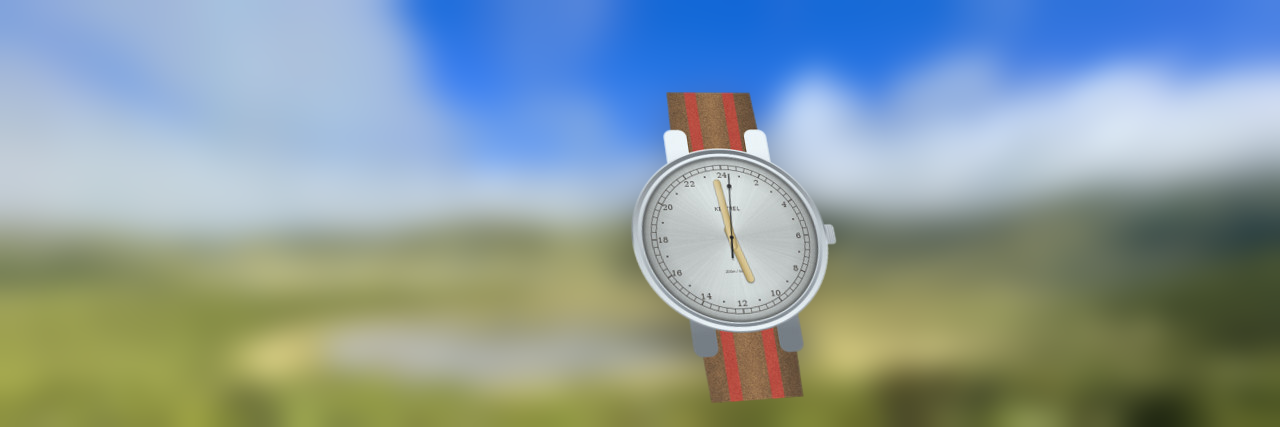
10:59:01
